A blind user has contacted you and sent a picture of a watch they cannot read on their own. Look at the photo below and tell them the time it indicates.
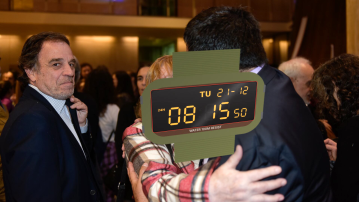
8:15:50
